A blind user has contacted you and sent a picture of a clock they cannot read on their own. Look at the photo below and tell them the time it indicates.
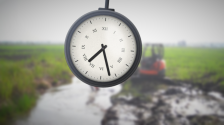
7:27
